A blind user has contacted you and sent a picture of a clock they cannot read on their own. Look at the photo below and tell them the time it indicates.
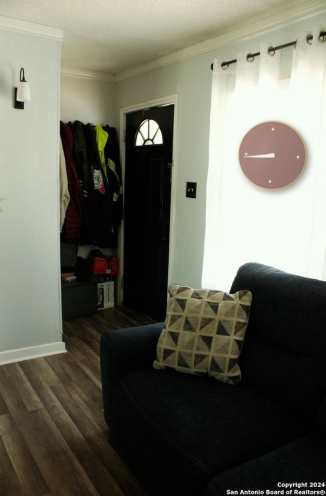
8:44
